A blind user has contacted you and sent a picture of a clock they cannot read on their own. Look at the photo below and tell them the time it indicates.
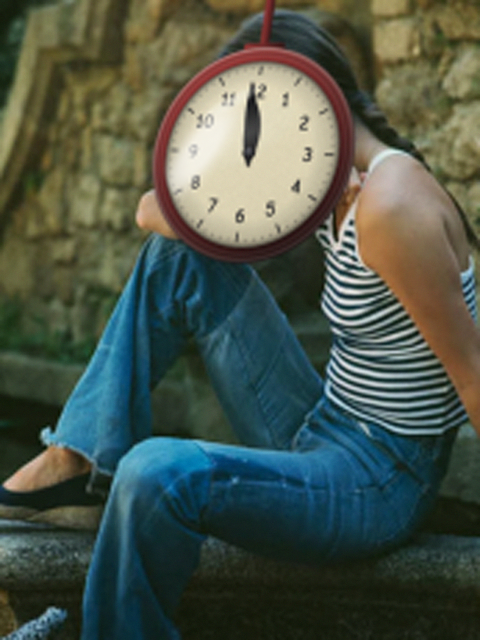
11:59
